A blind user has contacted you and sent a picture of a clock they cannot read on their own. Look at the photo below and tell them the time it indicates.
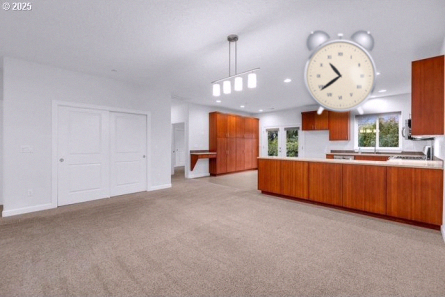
10:39
